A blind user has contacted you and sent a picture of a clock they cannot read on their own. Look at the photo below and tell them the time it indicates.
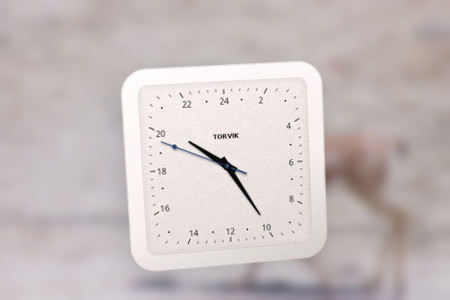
20:24:49
